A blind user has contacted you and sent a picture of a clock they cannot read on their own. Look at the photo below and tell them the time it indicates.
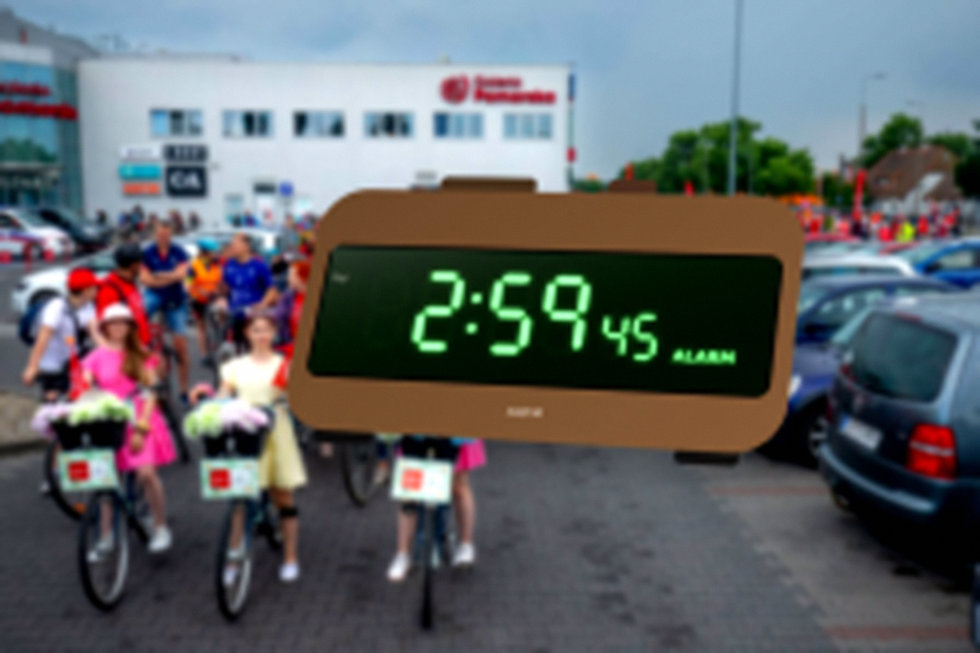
2:59:45
